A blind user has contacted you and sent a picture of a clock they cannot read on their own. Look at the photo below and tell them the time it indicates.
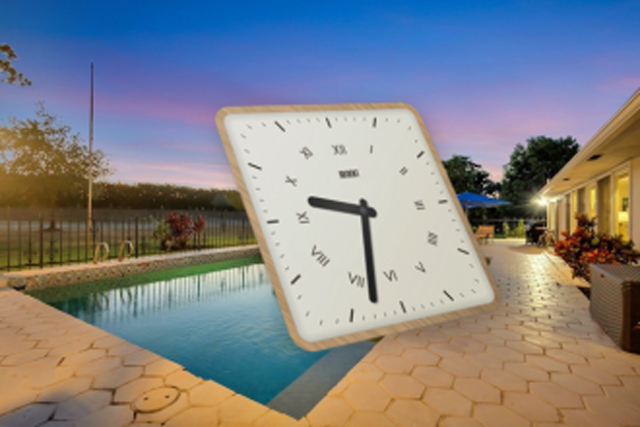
9:33
